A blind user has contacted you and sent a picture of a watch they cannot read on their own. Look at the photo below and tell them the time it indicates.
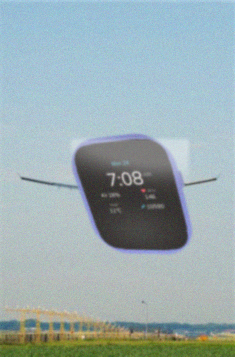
7:08
